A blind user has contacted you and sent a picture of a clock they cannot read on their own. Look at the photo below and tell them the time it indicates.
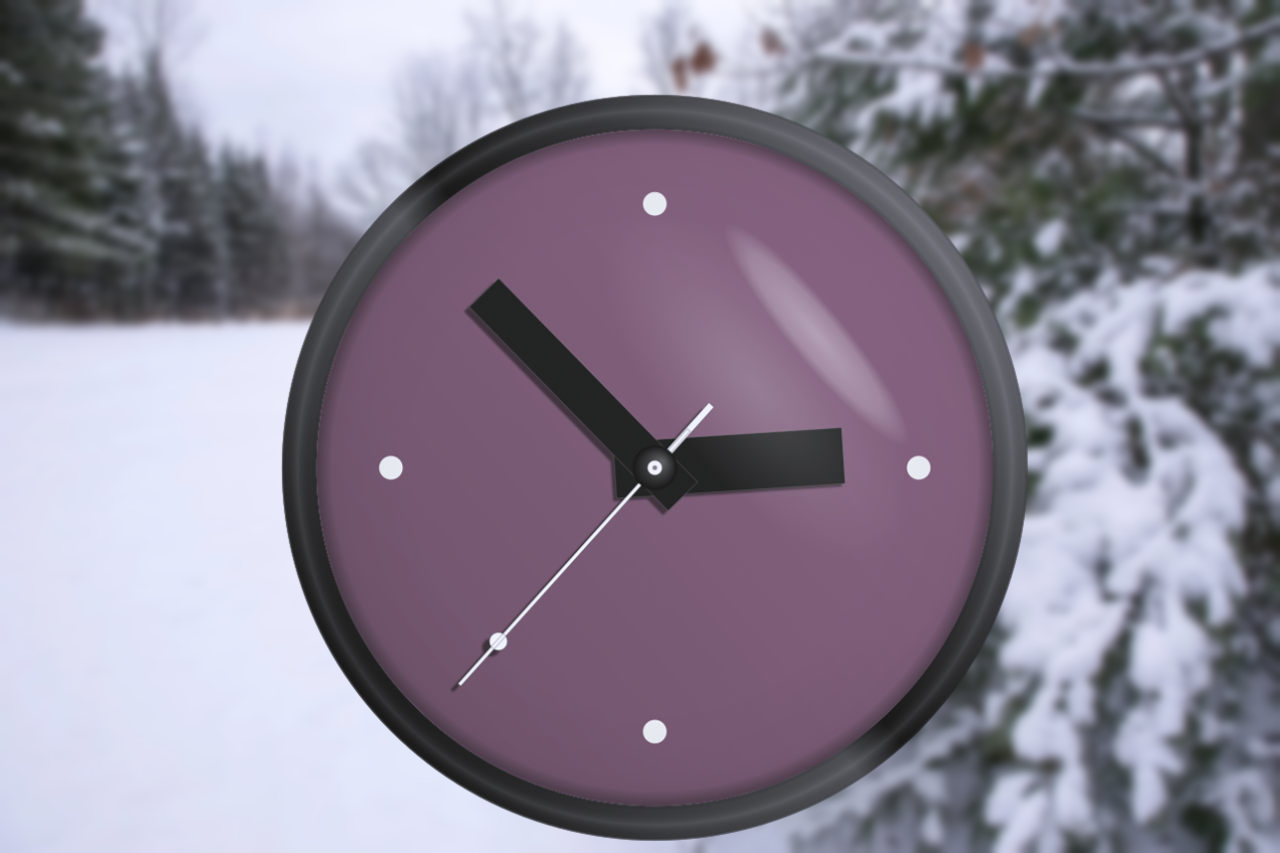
2:52:37
